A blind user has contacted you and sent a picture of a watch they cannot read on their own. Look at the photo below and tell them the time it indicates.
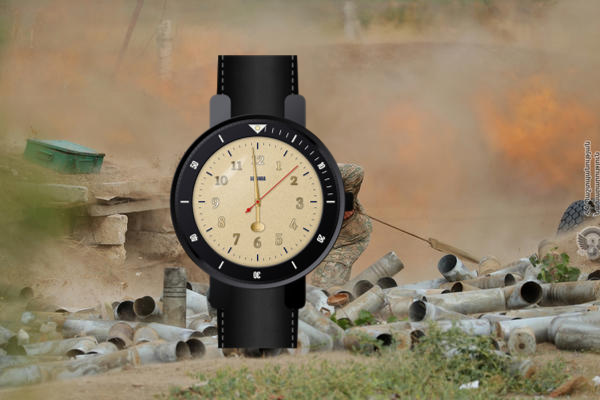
5:59:08
